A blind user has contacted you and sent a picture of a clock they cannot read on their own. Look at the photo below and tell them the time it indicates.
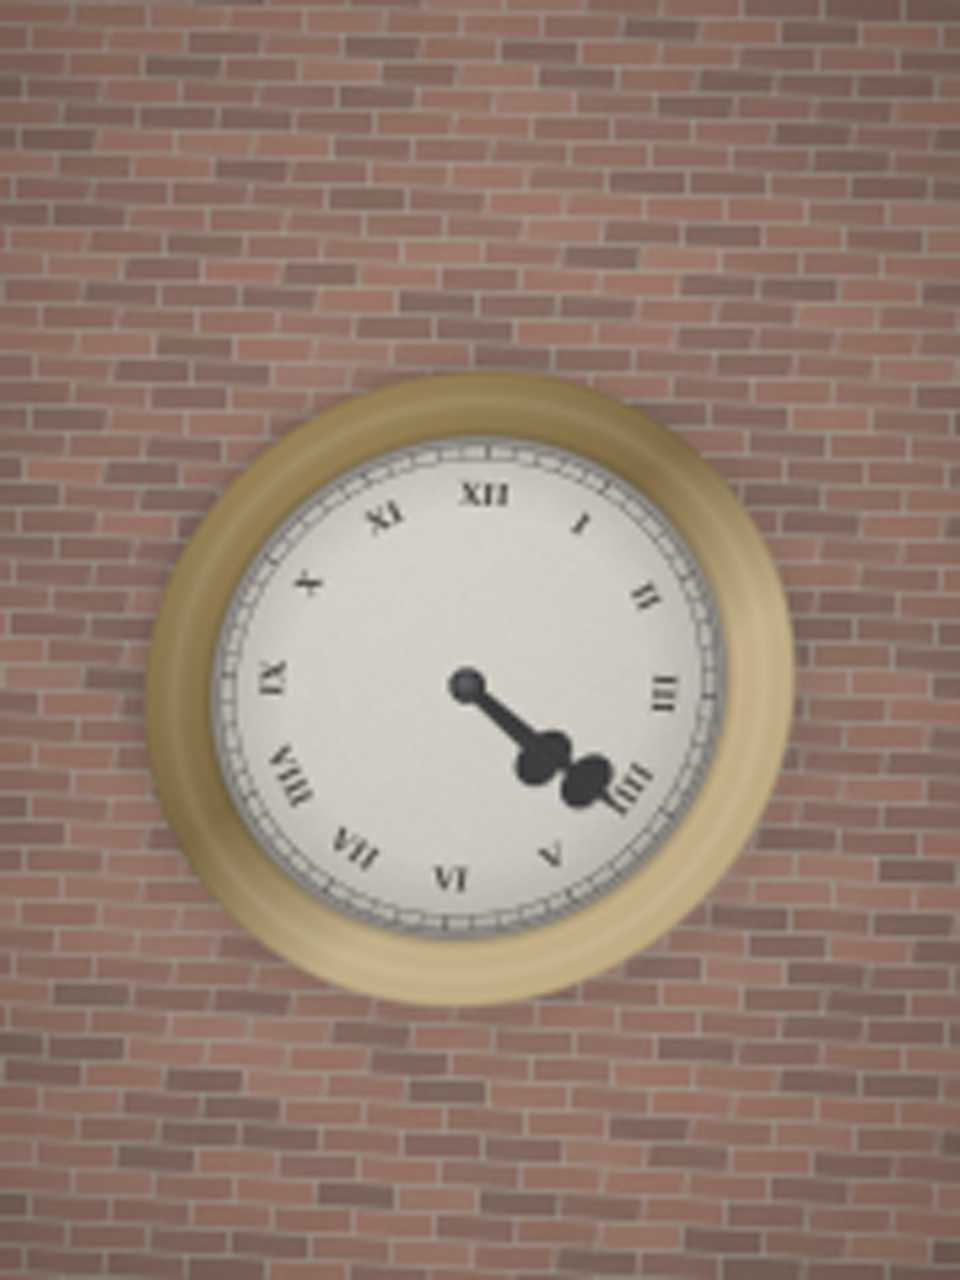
4:21
